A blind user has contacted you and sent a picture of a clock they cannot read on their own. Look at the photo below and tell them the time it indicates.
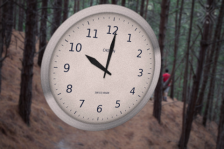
10:01
